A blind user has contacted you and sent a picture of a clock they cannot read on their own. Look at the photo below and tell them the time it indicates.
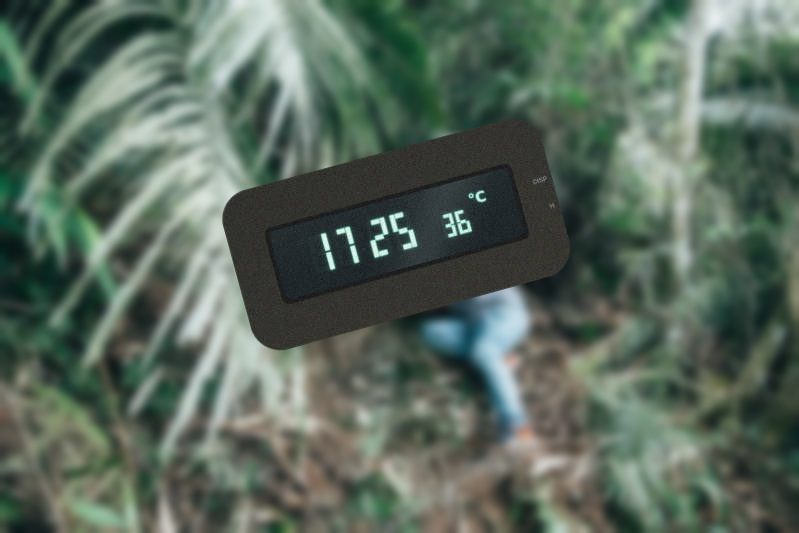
17:25
